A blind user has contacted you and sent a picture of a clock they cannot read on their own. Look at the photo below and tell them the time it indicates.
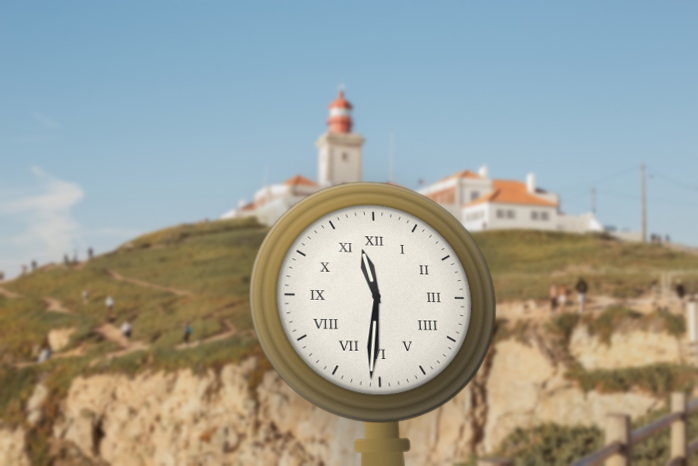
11:31
